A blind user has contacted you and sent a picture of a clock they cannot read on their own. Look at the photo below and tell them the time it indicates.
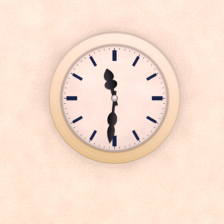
11:31
